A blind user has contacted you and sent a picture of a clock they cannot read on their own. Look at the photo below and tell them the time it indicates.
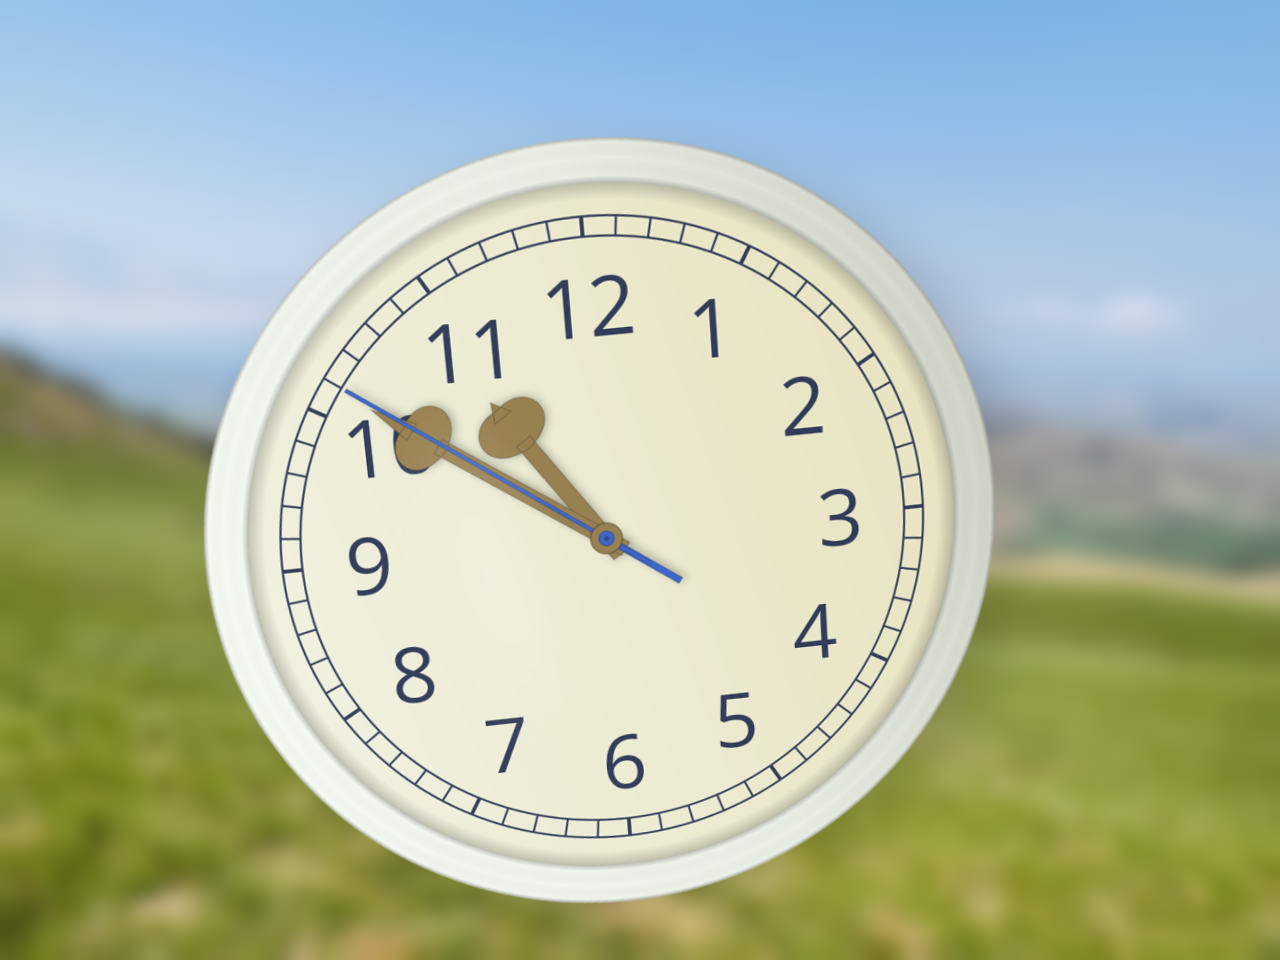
10:50:51
